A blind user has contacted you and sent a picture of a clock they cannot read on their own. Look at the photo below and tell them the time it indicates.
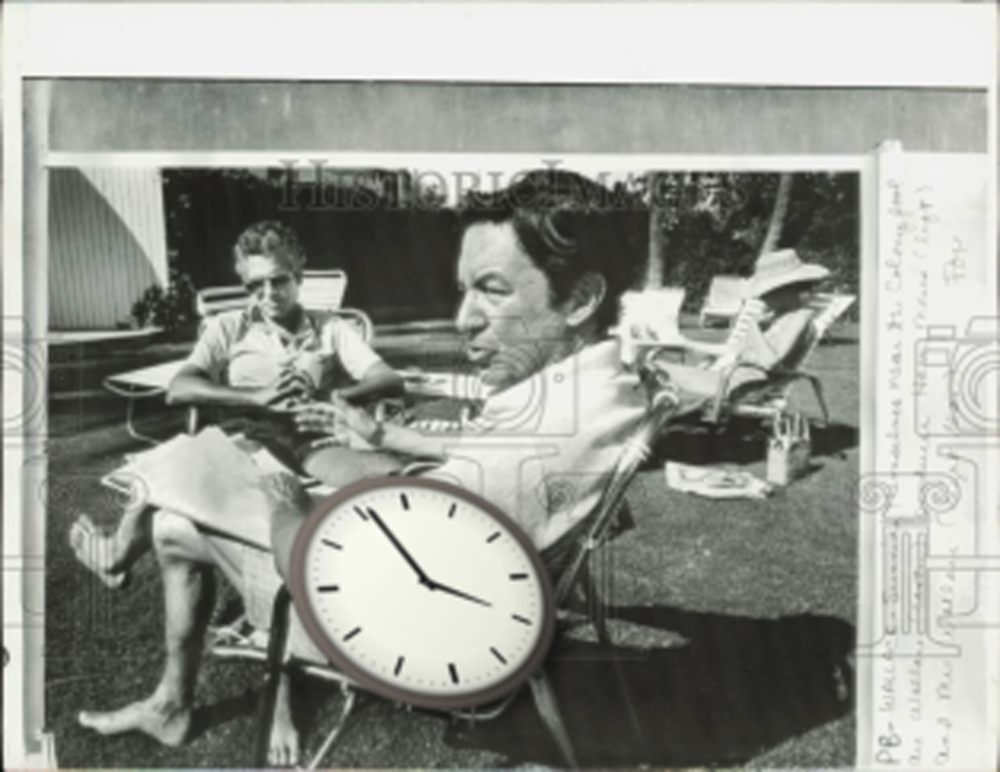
3:56
